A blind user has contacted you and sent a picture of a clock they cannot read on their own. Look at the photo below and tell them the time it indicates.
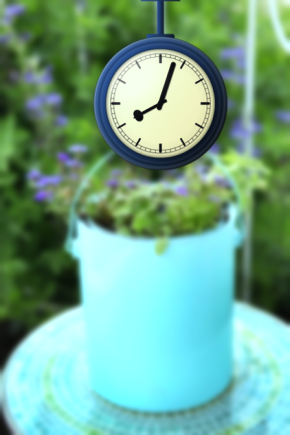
8:03
